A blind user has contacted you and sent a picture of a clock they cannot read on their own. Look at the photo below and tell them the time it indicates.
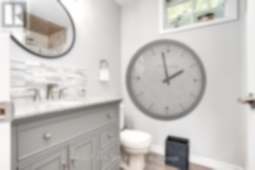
1:58
